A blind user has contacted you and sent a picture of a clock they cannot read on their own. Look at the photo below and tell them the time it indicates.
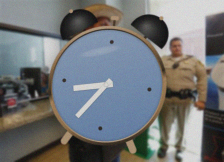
8:36
